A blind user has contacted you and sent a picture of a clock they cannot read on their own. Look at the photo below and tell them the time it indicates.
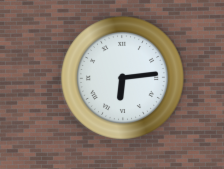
6:14
